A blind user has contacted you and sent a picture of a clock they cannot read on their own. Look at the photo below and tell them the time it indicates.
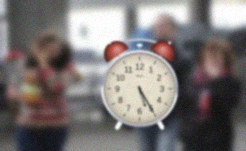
5:25
